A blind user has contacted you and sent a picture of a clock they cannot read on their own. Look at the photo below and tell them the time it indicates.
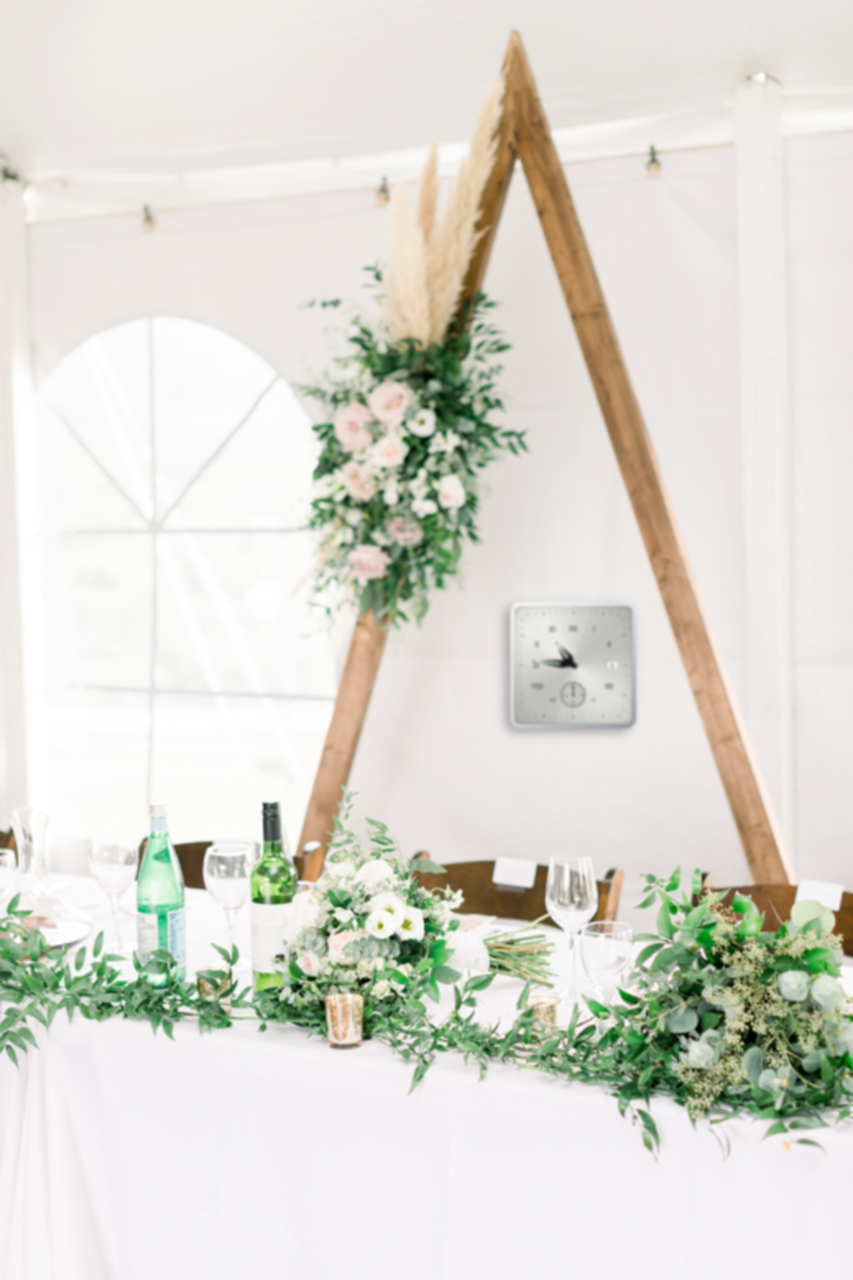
10:46
